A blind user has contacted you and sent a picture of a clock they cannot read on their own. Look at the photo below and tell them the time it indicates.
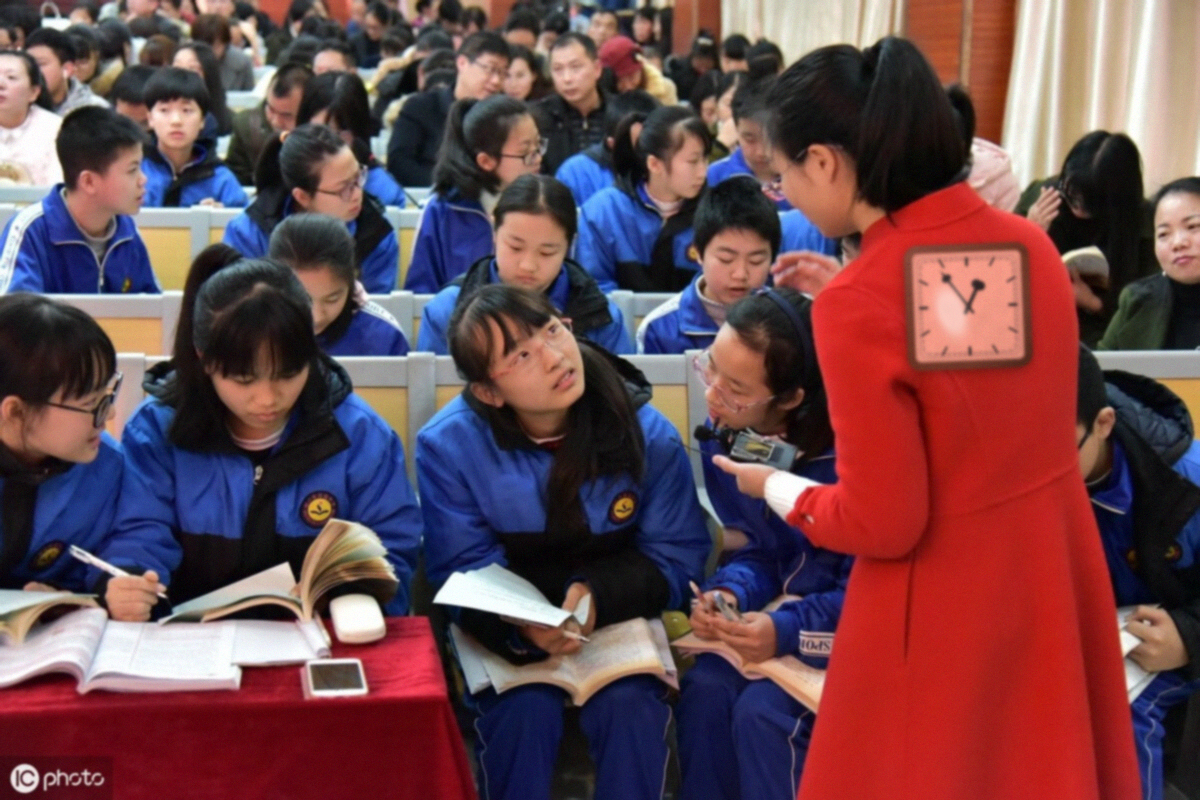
12:54
